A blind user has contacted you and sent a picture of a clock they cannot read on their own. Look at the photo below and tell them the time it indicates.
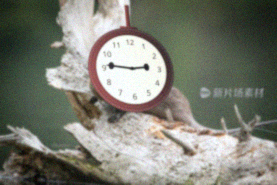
2:46
